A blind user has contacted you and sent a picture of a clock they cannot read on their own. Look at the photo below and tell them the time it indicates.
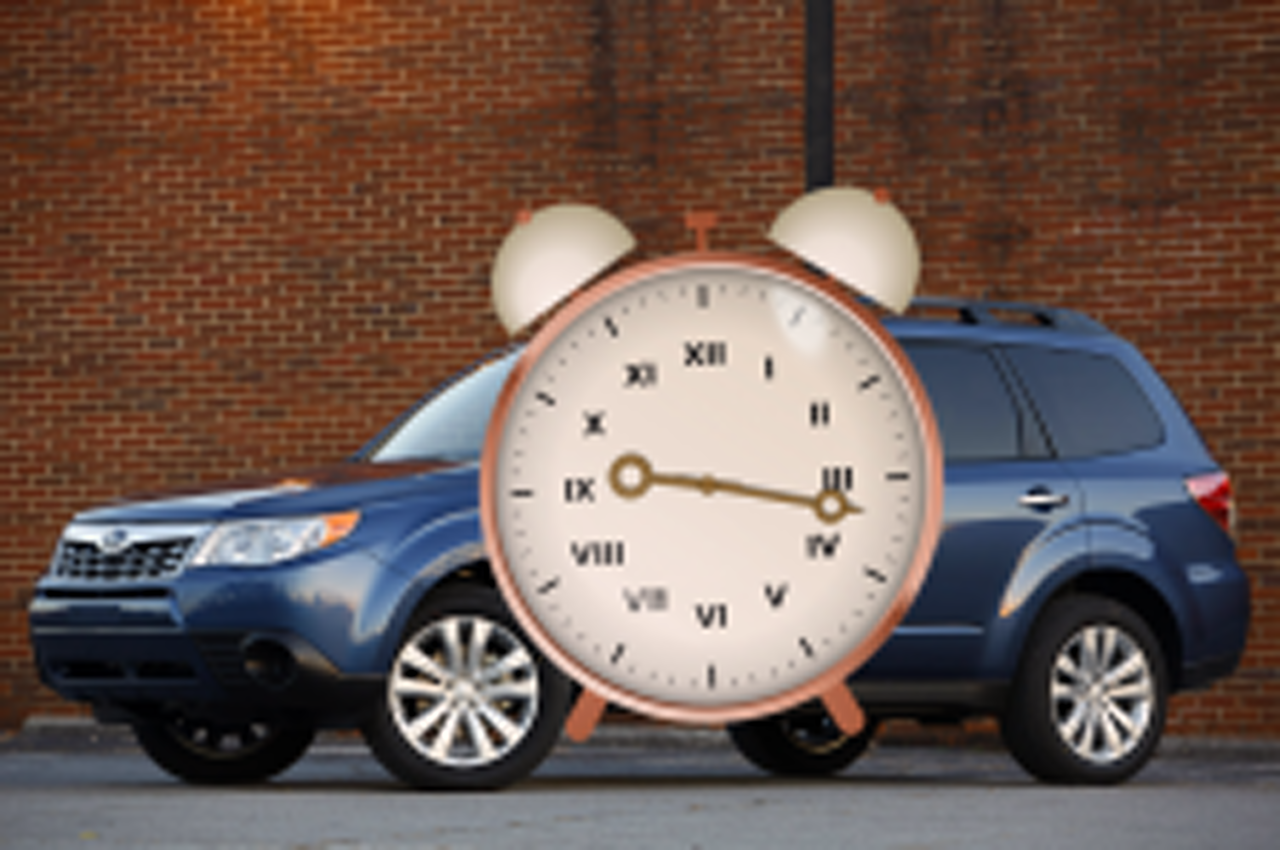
9:17
